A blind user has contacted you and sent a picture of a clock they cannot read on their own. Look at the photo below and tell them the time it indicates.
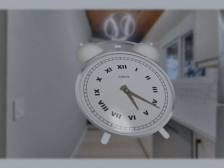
5:21
